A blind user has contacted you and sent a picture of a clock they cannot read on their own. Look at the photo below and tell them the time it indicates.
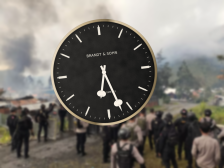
6:27
